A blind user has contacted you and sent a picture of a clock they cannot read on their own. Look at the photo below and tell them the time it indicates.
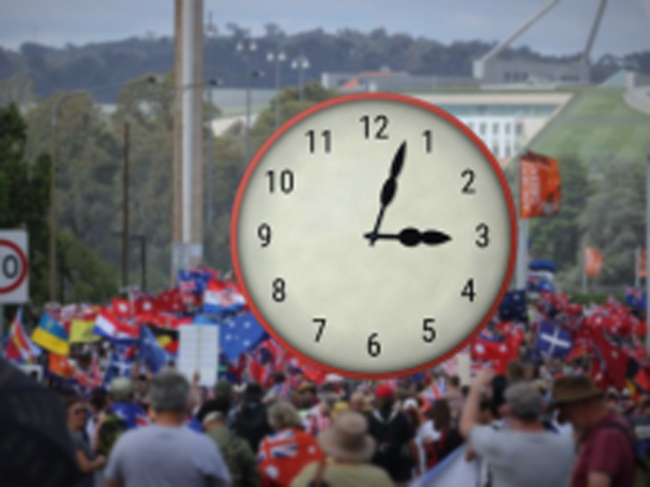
3:03
